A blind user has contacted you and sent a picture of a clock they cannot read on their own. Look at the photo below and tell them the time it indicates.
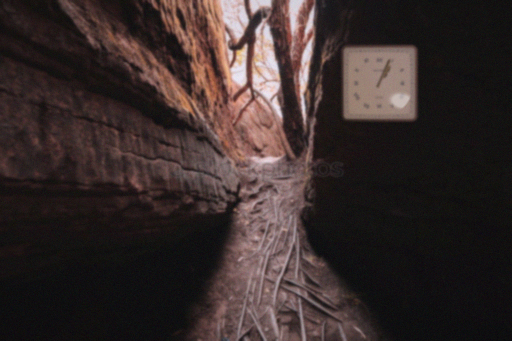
1:04
